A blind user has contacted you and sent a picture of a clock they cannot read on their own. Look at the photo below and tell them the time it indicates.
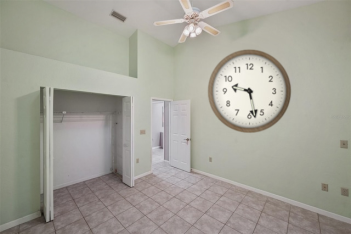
9:28
